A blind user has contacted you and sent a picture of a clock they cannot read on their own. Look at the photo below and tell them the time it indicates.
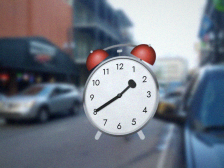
1:40
